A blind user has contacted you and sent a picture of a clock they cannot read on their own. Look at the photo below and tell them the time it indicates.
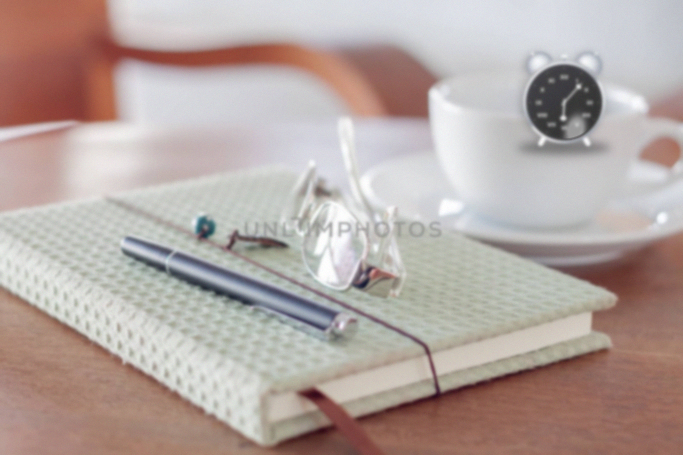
6:07
